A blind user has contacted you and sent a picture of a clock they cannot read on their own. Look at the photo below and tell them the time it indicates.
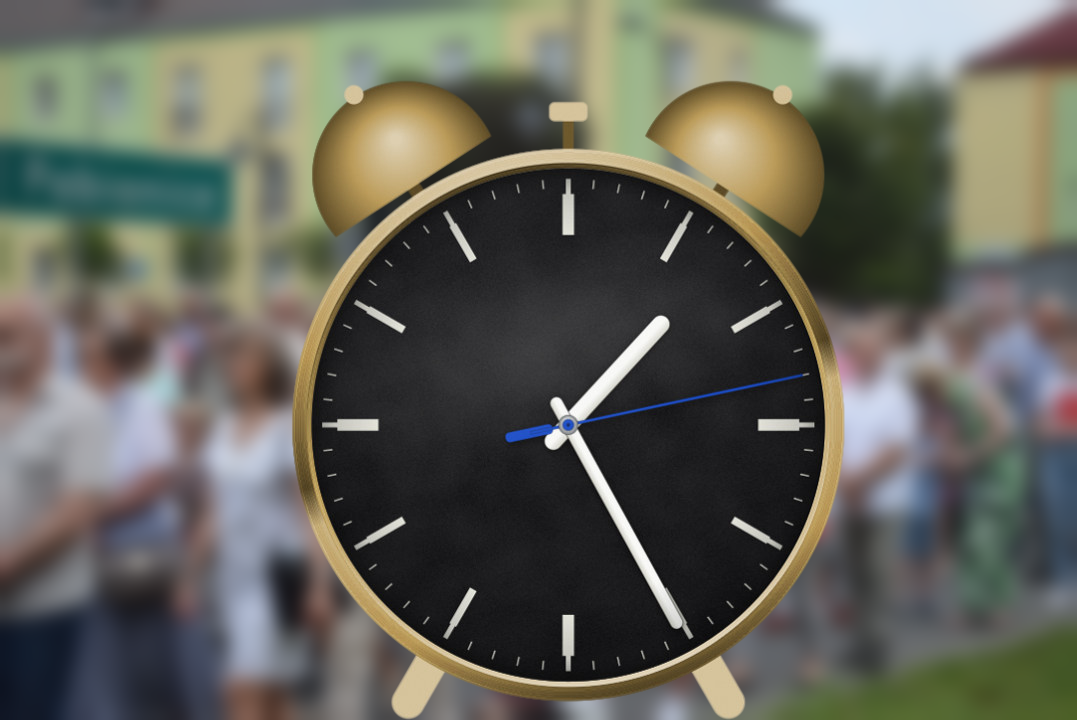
1:25:13
